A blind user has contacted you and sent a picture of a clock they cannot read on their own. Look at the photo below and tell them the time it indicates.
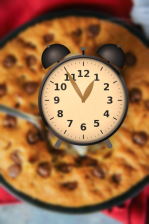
12:55
